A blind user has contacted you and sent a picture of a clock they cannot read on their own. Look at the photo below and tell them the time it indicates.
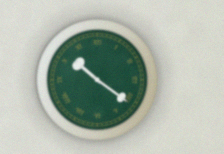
10:21
